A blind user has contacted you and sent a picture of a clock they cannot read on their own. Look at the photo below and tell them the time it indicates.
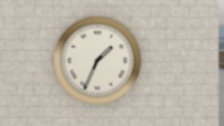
1:34
